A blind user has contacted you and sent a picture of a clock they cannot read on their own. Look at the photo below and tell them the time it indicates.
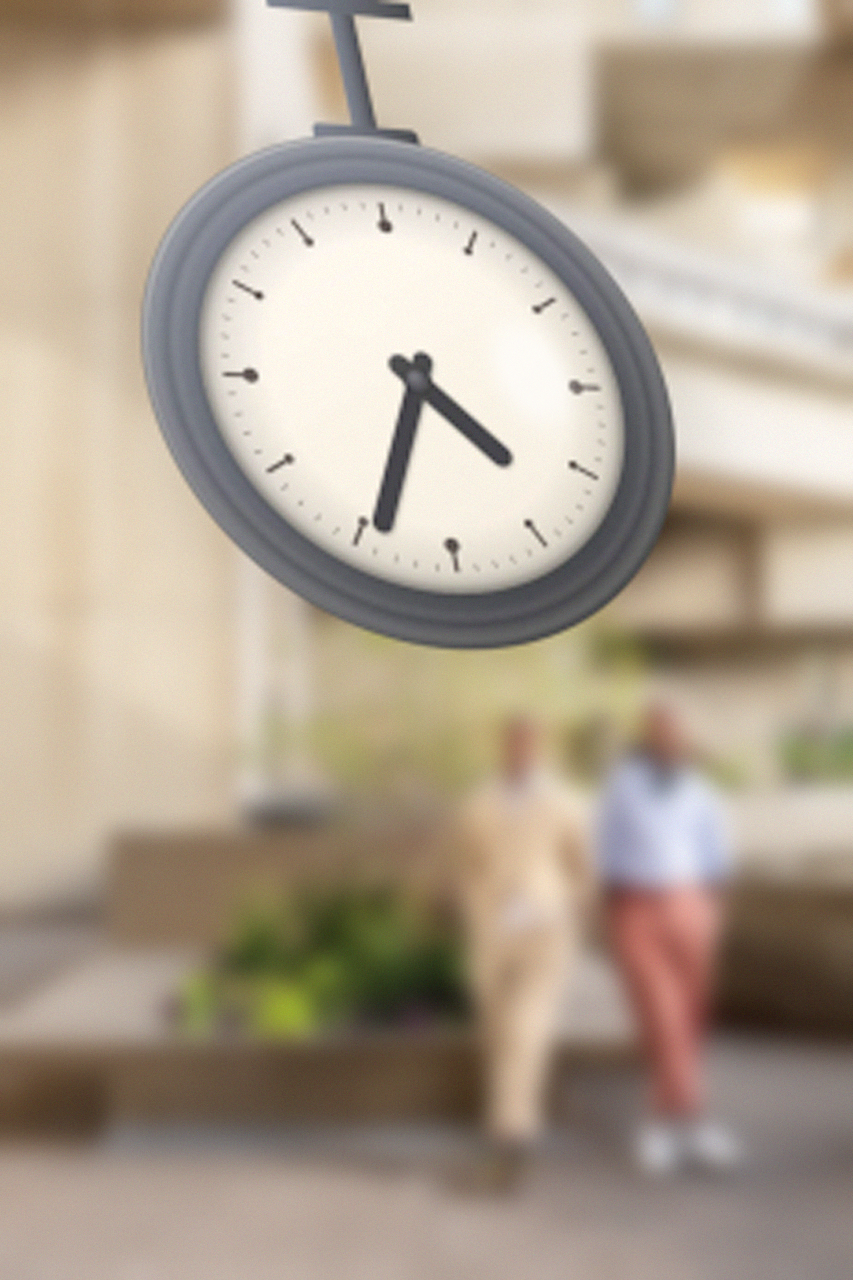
4:34
